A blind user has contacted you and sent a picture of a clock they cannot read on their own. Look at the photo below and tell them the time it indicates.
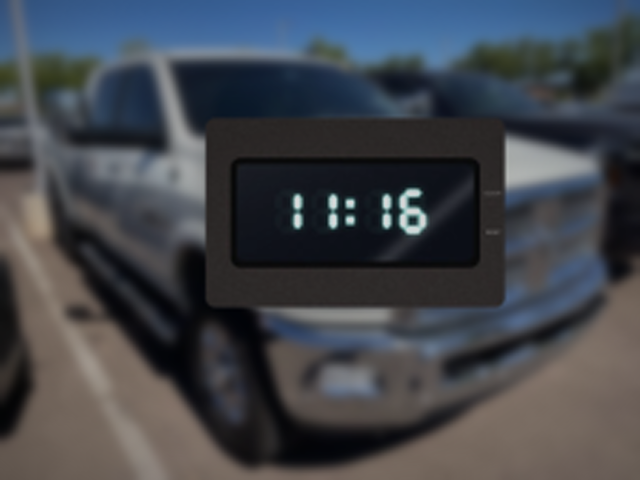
11:16
